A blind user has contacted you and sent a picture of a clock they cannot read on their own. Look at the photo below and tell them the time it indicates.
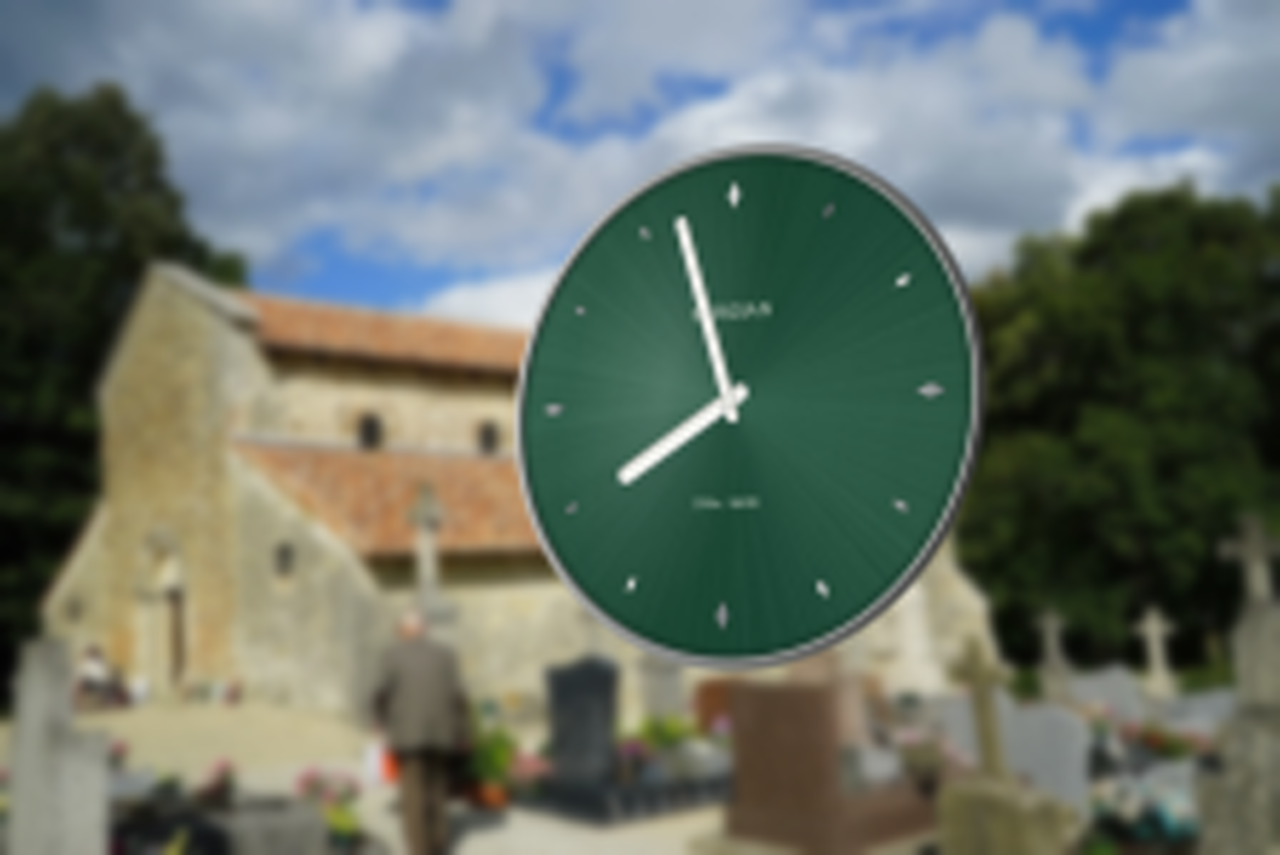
7:57
